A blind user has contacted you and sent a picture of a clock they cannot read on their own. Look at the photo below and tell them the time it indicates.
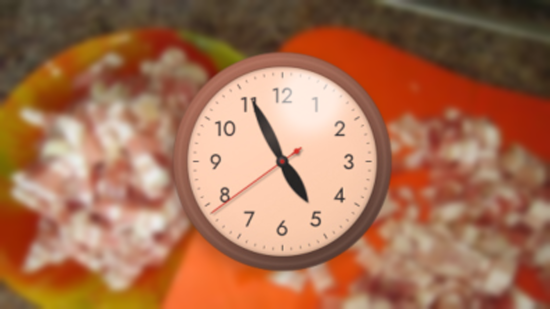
4:55:39
